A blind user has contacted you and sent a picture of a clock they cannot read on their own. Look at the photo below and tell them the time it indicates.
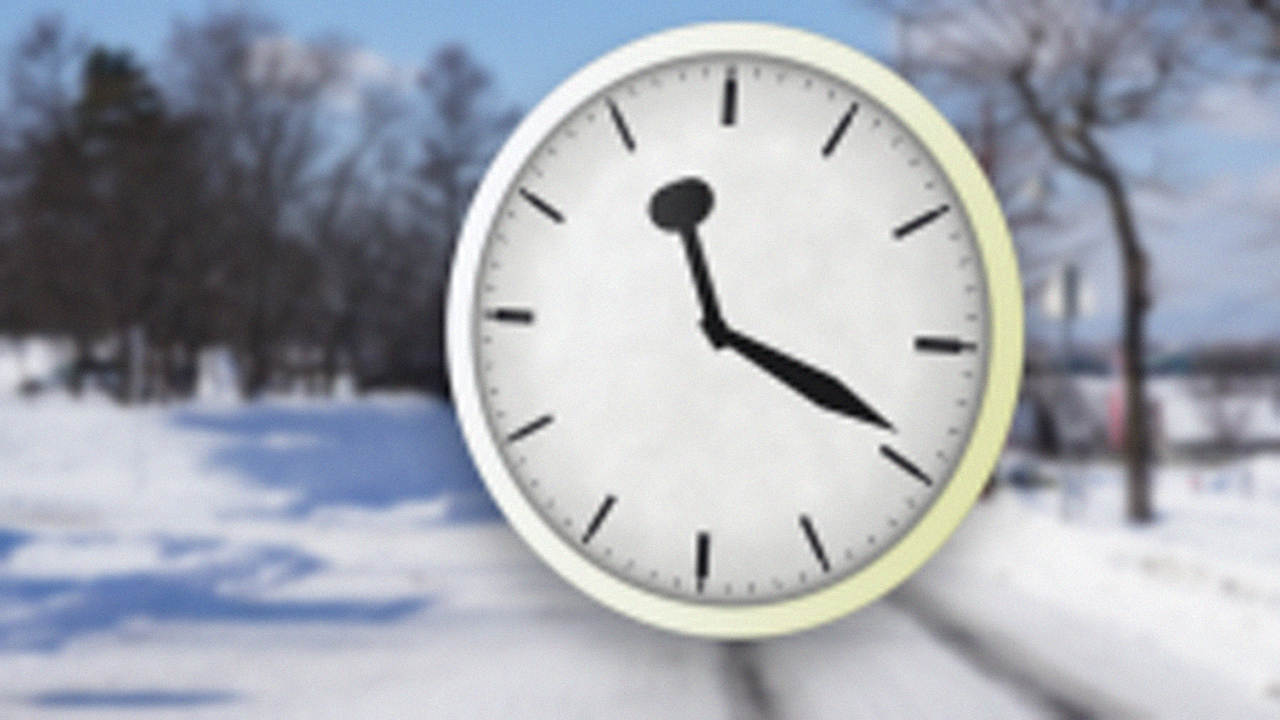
11:19
